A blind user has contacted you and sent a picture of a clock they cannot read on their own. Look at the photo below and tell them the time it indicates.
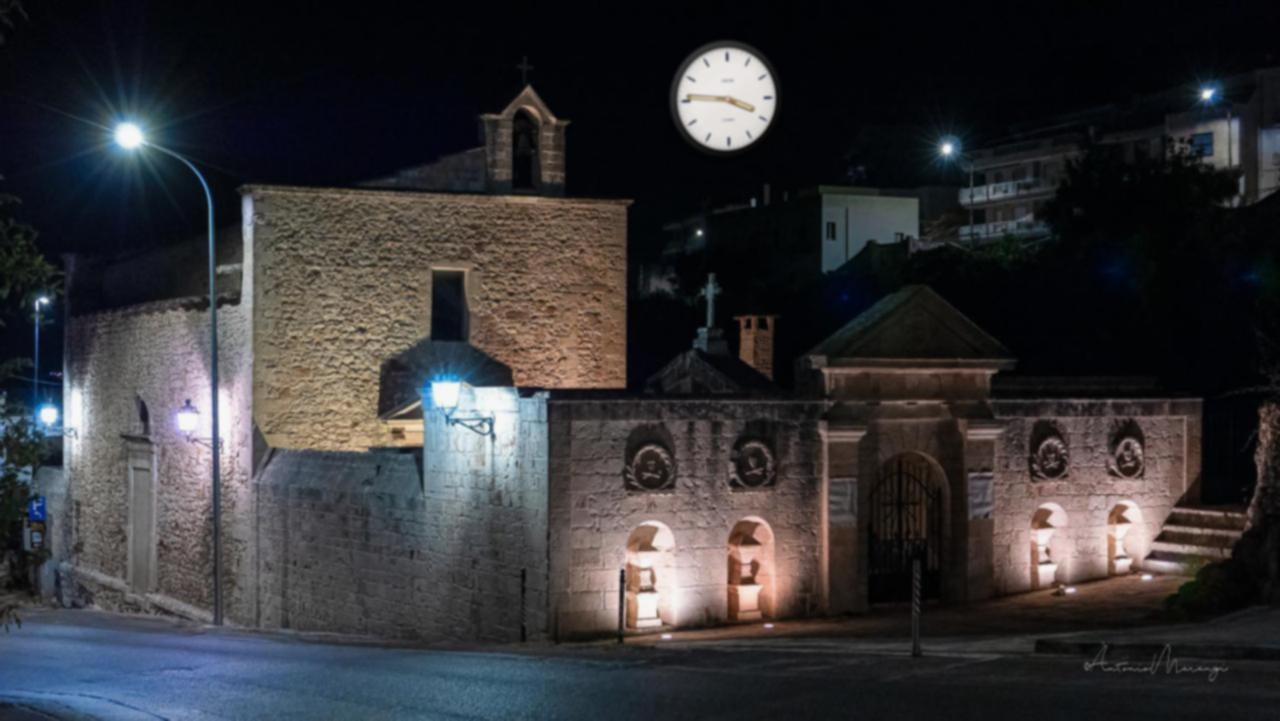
3:46
